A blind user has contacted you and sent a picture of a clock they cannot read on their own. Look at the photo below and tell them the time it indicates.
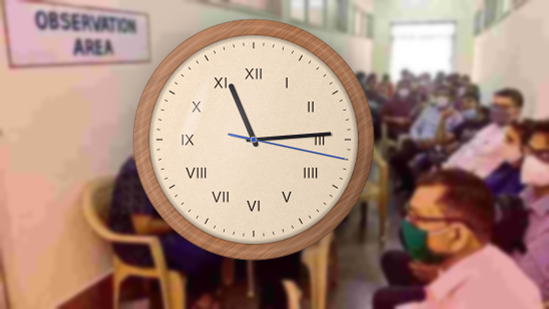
11:14:17
